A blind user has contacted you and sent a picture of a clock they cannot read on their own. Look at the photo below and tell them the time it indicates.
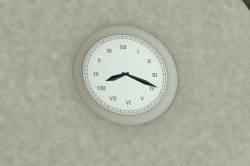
8:19
